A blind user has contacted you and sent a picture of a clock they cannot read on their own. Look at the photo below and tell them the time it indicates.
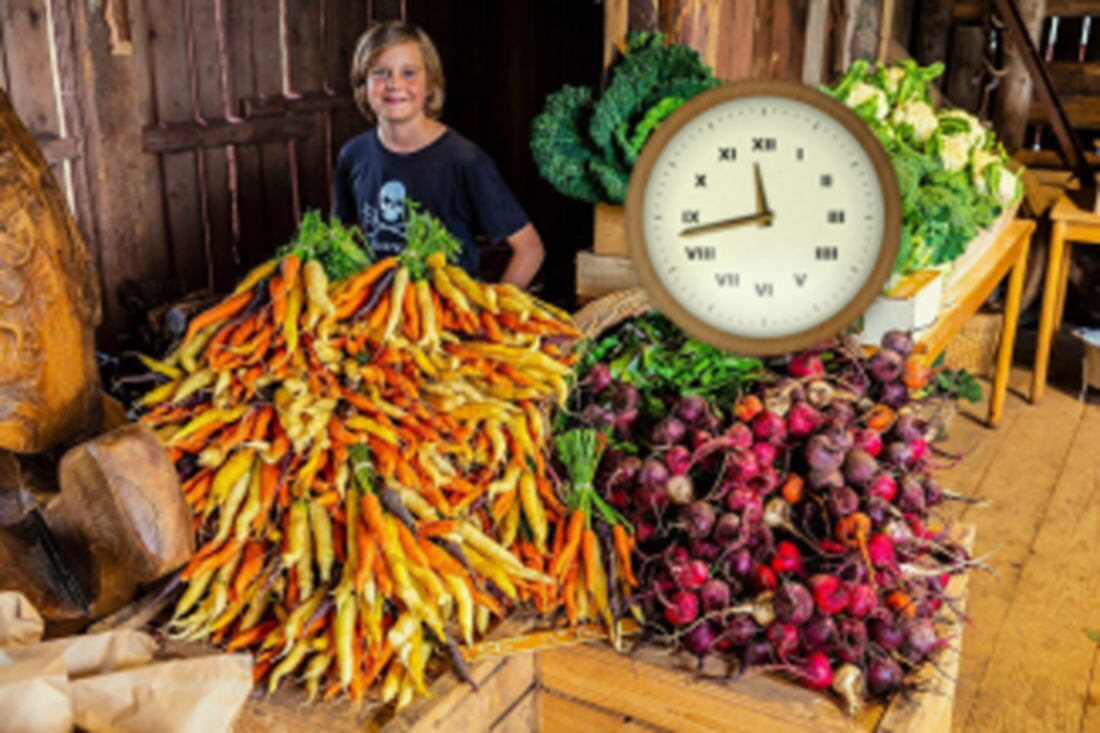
11:43
